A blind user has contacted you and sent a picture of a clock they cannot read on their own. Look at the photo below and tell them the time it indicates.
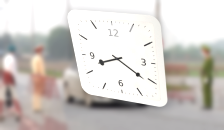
8:21
